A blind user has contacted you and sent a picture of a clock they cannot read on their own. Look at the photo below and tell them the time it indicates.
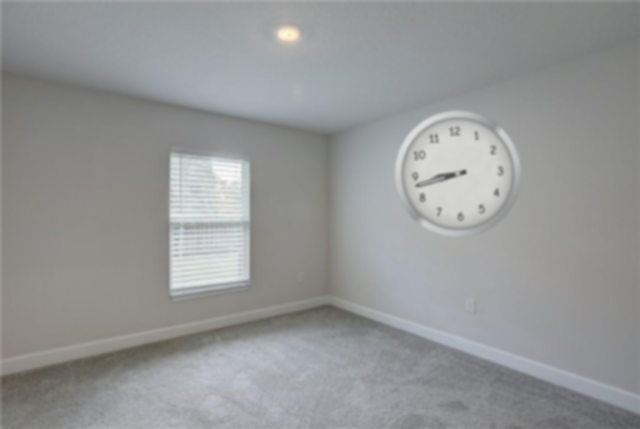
8:43
